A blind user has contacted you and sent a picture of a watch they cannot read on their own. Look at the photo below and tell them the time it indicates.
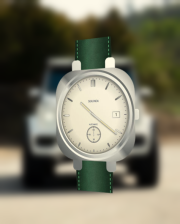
10:21
